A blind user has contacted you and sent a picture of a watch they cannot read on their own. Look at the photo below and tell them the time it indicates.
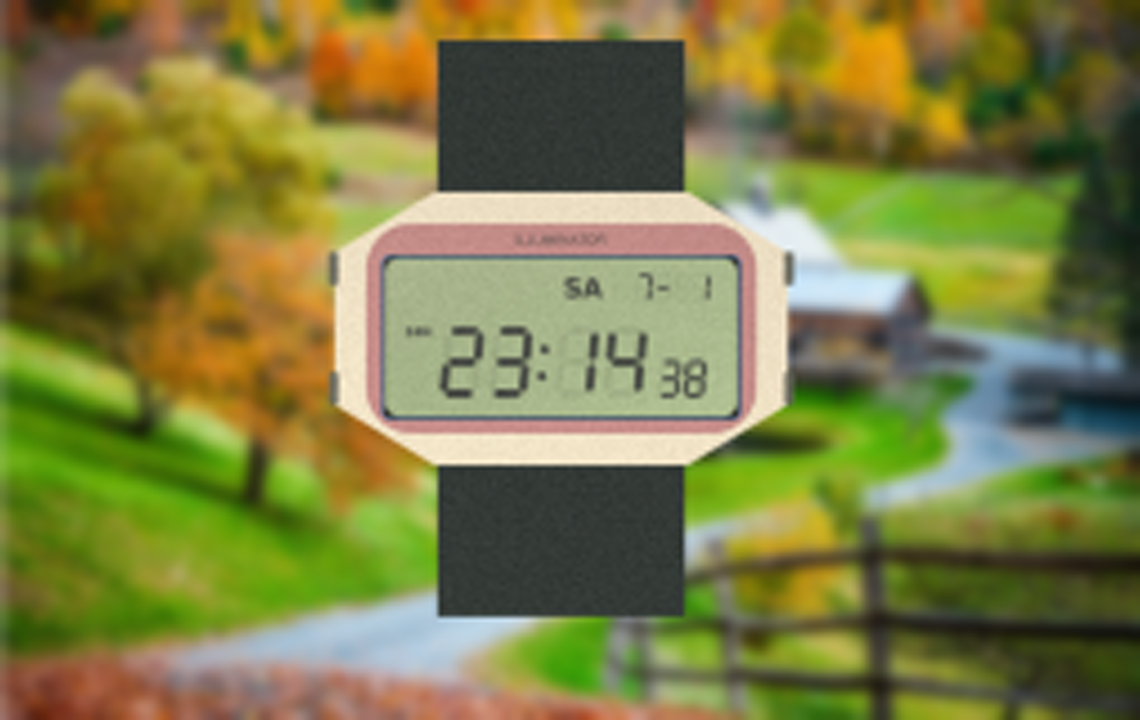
23:14:38
